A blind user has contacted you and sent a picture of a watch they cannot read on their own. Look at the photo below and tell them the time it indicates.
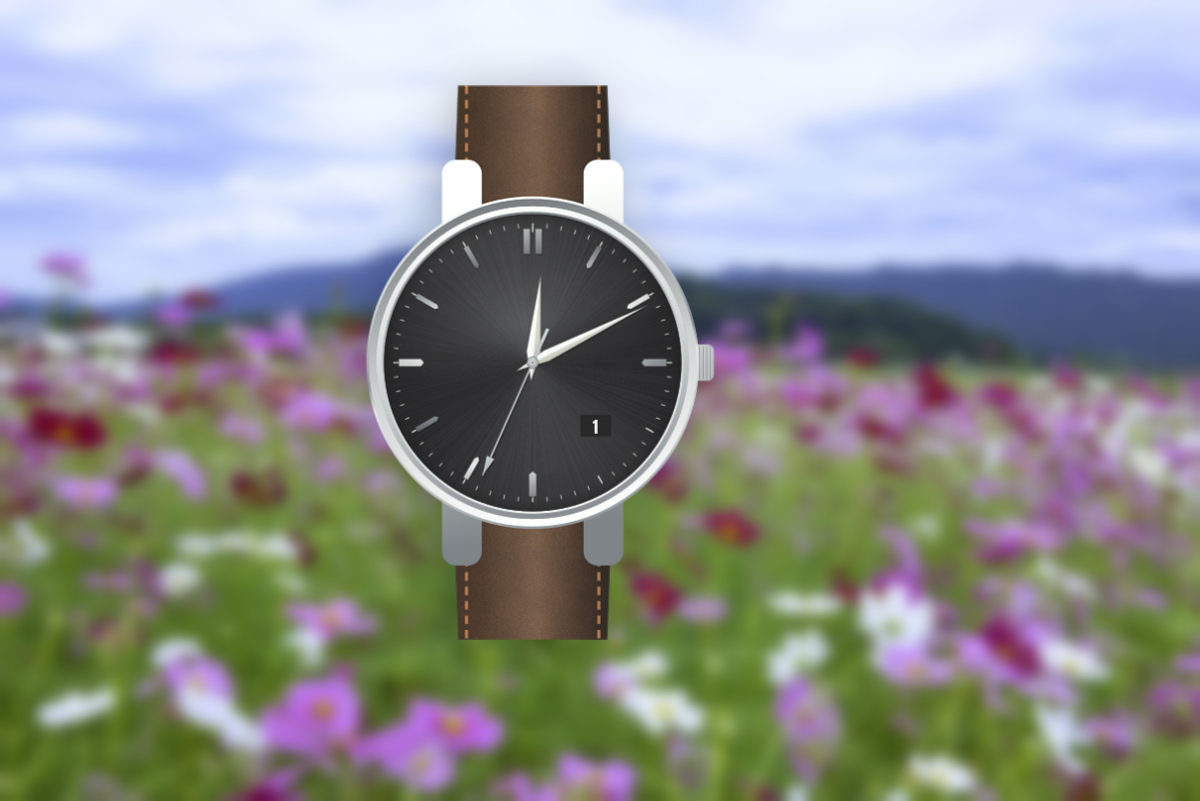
12:10:34
